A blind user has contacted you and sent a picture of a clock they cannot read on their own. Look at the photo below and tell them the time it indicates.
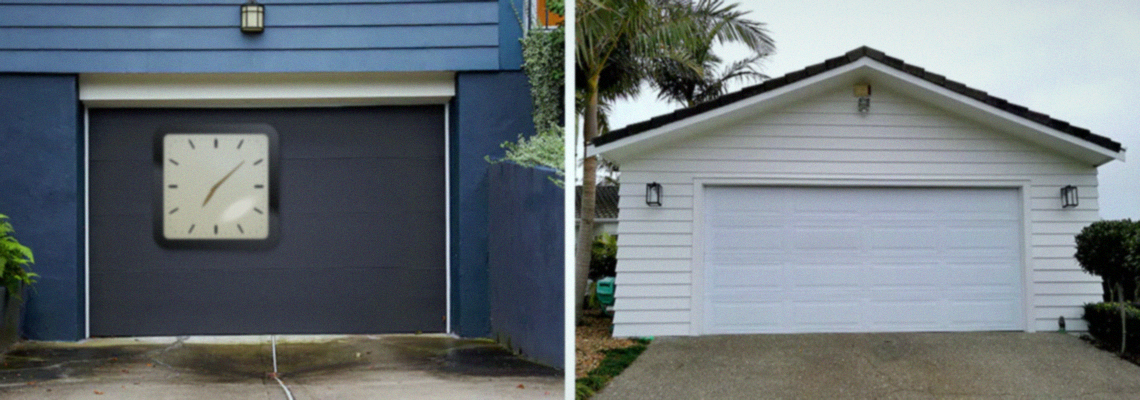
7:08
